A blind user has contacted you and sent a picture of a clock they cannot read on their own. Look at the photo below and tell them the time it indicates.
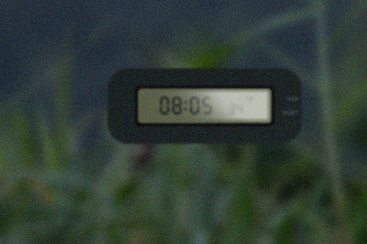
8:05
